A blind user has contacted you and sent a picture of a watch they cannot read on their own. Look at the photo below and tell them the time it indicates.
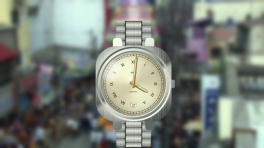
4:01
